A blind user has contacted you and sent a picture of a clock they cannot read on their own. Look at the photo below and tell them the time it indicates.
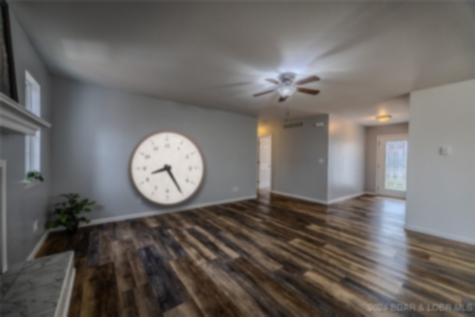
8:25
